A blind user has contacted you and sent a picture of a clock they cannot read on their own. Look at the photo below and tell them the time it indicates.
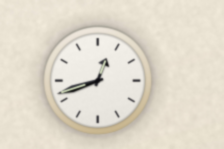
12:42
